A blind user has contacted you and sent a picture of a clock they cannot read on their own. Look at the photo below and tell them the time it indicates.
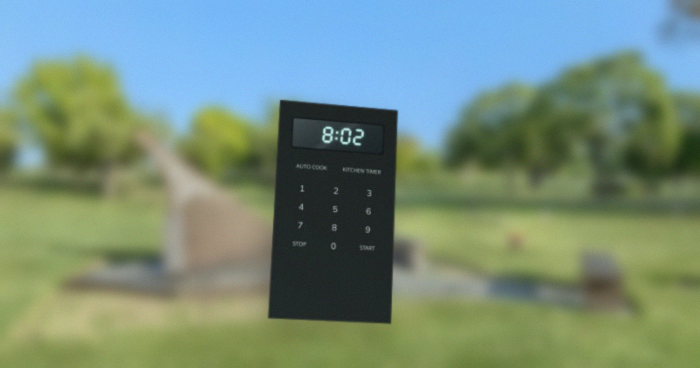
8:02
